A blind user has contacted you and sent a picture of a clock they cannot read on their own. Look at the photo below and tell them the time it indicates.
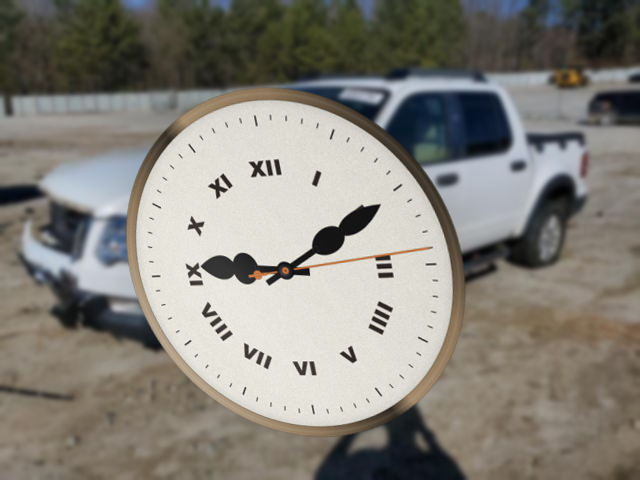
9:10:14
